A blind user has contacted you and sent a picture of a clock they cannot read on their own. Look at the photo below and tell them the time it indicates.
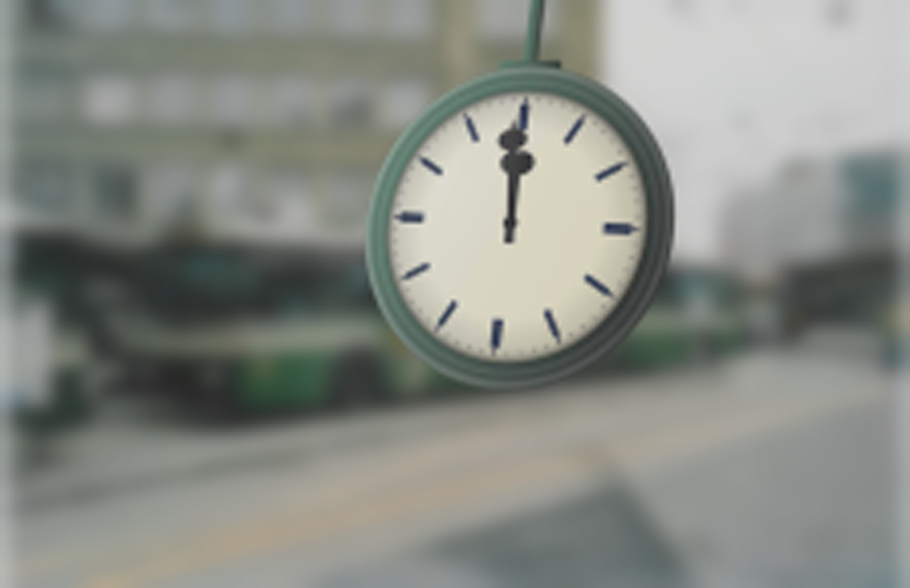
11:59
